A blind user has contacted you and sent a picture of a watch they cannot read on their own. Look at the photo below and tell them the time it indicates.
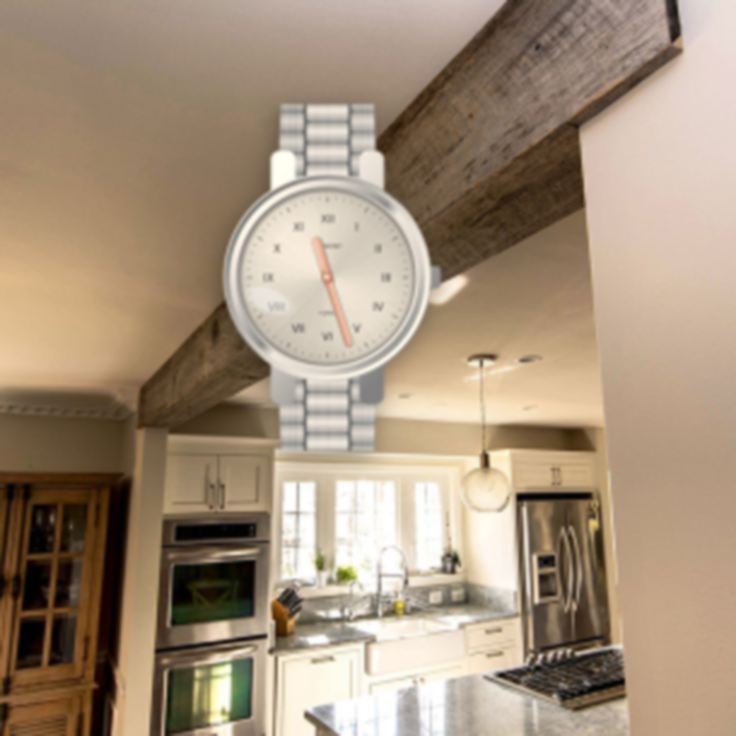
11:27
